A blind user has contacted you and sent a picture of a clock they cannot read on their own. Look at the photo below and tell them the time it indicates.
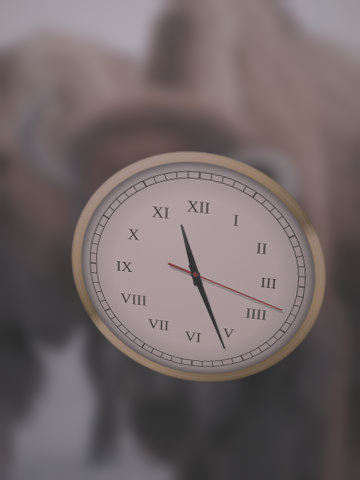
11:26:18
